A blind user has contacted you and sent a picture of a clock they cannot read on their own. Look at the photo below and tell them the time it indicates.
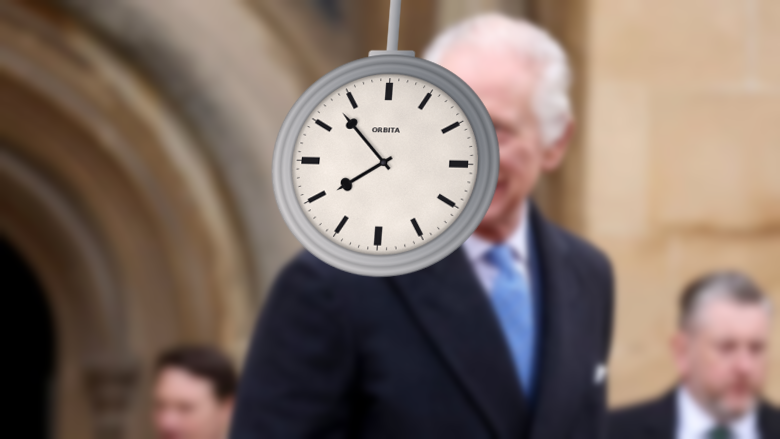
7:53
